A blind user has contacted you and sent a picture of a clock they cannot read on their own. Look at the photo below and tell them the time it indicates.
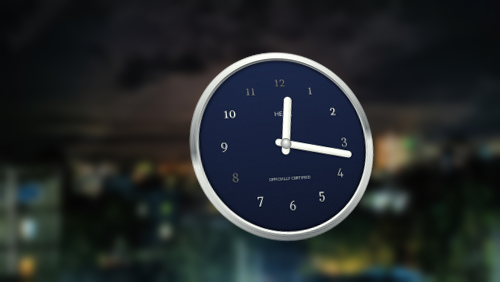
12:17
